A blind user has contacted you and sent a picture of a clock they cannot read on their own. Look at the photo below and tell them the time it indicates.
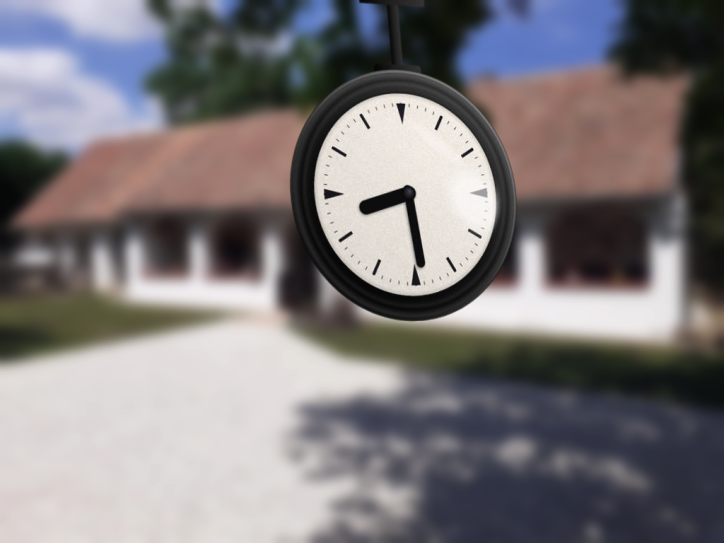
8:29
